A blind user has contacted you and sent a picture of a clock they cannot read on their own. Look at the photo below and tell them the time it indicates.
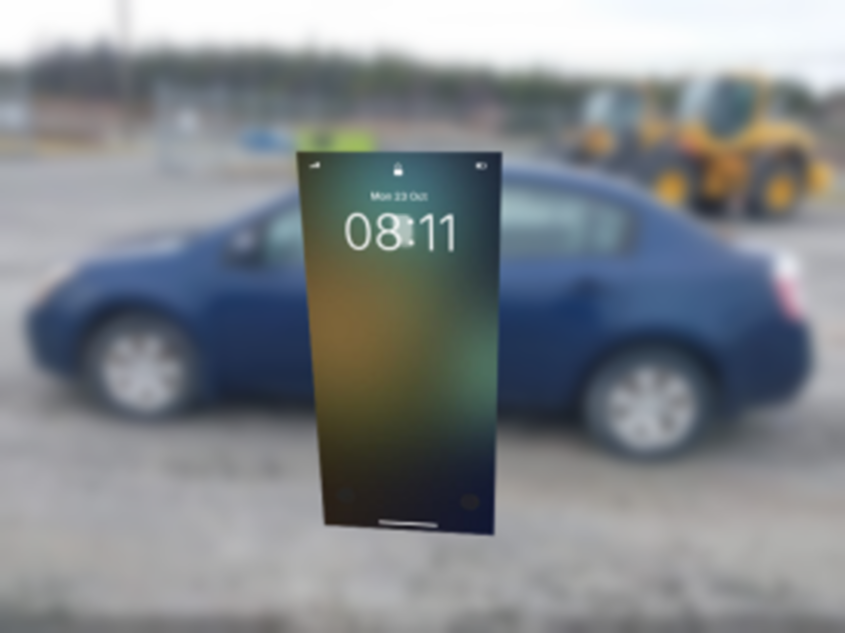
8:11
